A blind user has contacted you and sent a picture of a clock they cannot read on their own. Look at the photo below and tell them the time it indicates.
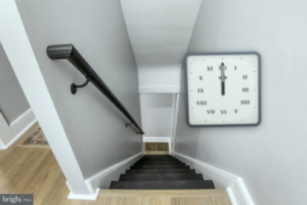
12:00
